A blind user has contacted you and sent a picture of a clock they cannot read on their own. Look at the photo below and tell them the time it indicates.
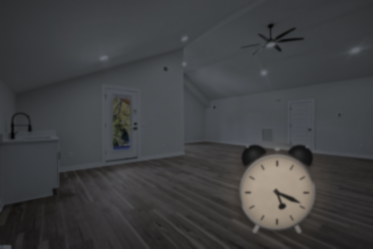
5:19
